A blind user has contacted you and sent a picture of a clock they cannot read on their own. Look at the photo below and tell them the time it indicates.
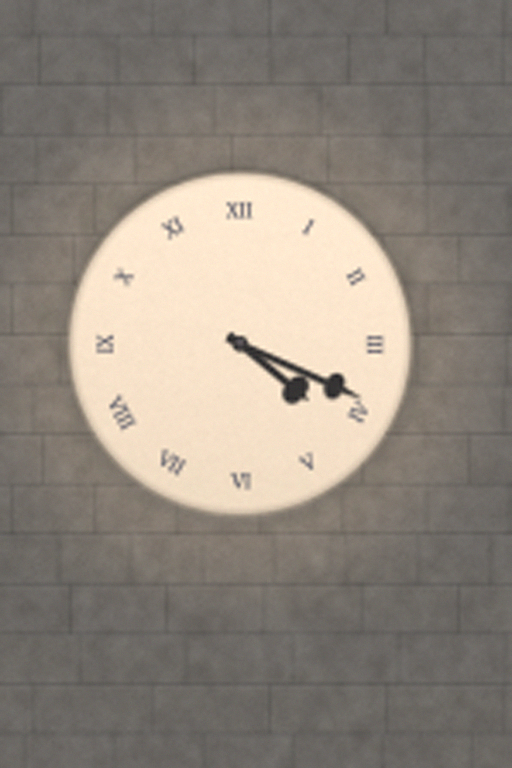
4:19
